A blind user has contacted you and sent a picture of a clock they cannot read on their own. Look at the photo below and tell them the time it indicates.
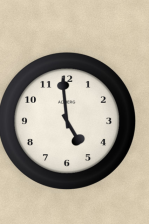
4:59
